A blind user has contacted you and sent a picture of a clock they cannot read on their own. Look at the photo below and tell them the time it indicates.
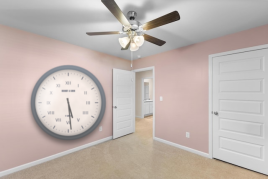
5:29
